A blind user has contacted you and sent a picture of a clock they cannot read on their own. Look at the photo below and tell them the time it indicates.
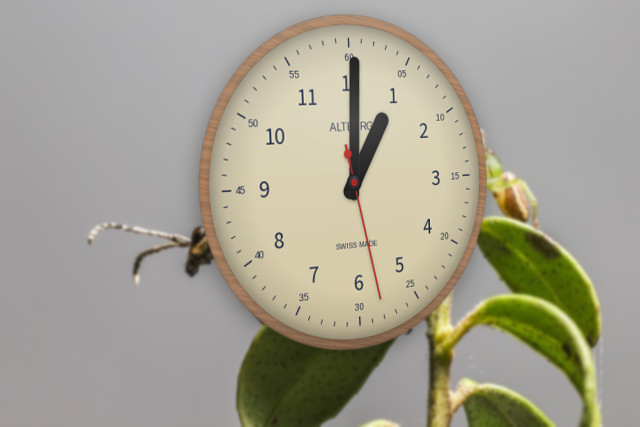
1:00:28
